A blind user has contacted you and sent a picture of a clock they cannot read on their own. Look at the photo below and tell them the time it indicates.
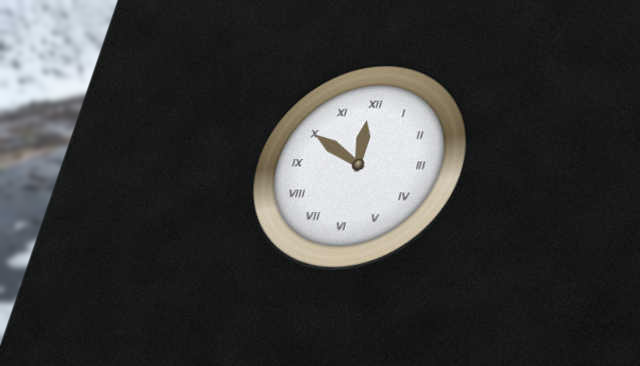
11:50
